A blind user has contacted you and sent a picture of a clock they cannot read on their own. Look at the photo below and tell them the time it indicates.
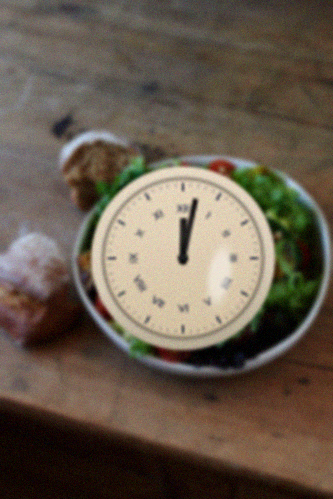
12:02
